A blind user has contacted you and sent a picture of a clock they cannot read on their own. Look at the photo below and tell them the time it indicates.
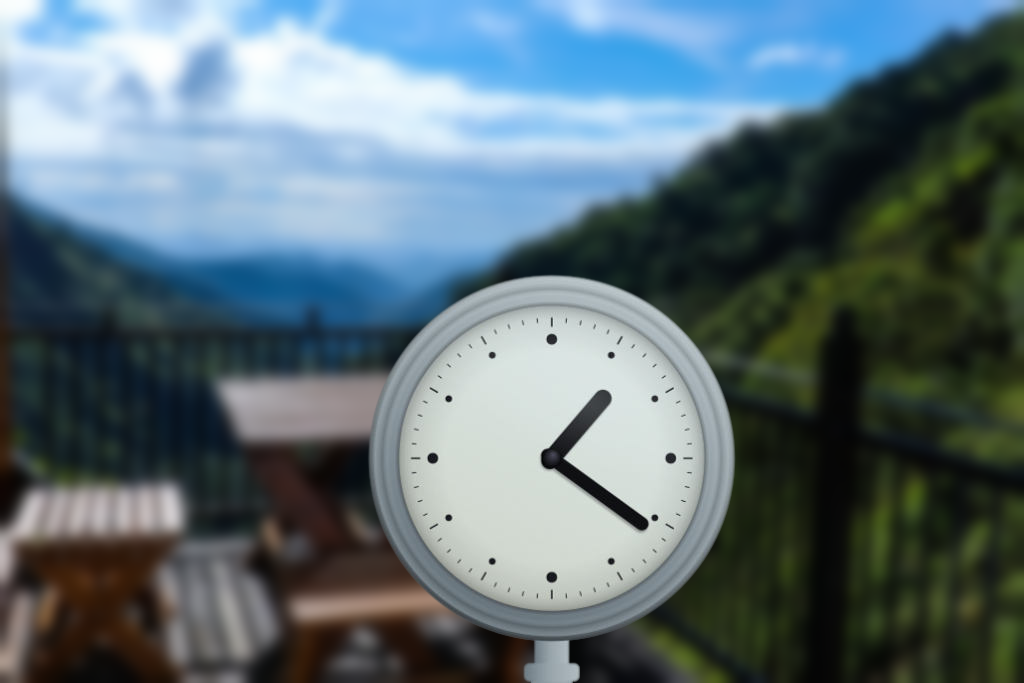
1:21
